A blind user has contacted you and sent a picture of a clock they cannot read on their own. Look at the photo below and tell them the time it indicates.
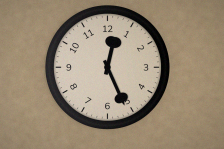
12:26
